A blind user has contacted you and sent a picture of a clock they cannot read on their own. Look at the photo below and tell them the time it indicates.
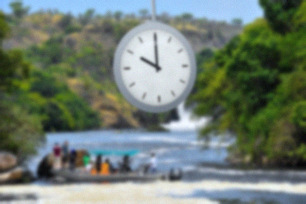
10:00
